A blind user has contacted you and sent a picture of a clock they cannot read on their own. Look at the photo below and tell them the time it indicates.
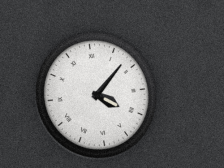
4:08
